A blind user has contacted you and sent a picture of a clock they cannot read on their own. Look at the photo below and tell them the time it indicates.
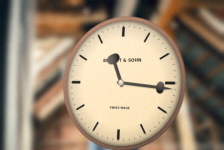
11:16
